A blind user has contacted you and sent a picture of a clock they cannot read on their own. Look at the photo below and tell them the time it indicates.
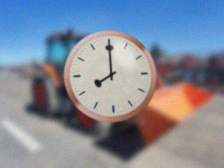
8:00
